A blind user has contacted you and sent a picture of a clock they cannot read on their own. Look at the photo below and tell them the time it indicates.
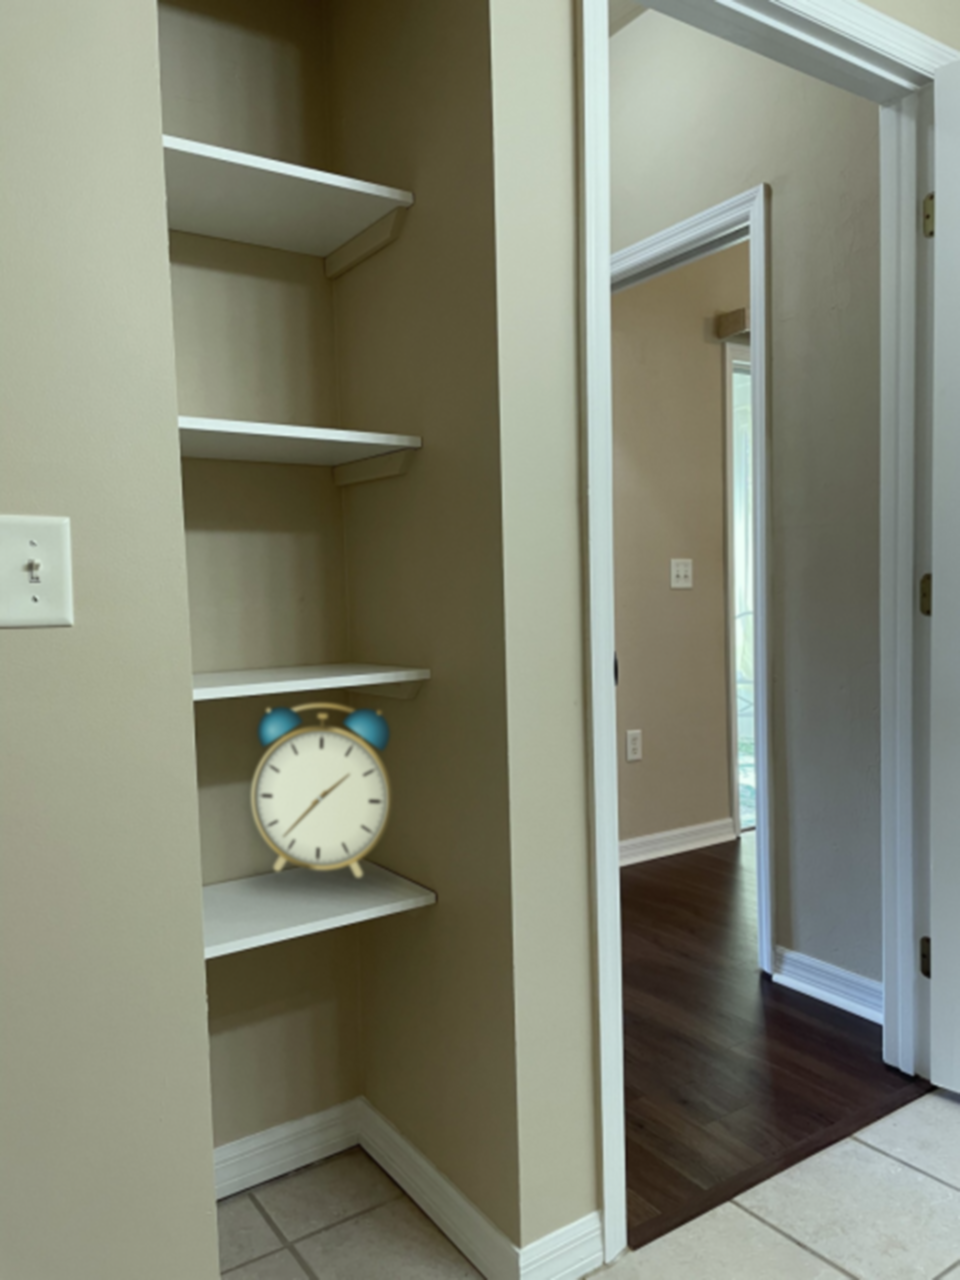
1:37
